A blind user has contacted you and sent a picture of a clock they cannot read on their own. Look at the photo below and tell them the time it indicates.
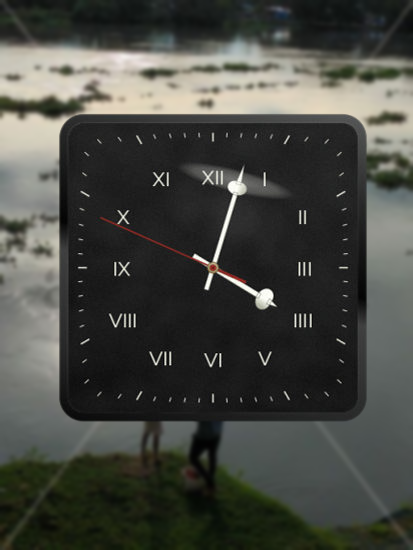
4:02:49
